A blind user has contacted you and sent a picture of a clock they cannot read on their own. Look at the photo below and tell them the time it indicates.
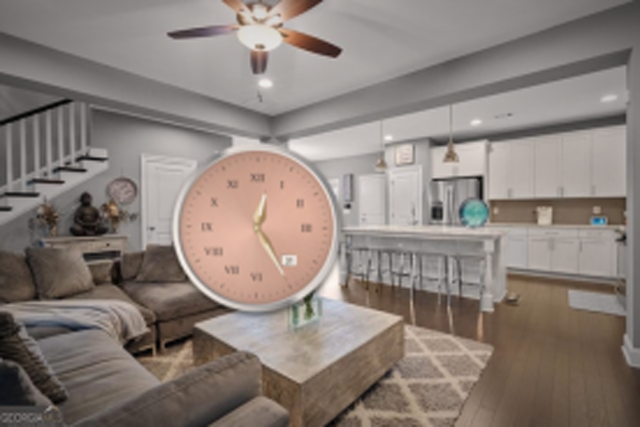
12:25
